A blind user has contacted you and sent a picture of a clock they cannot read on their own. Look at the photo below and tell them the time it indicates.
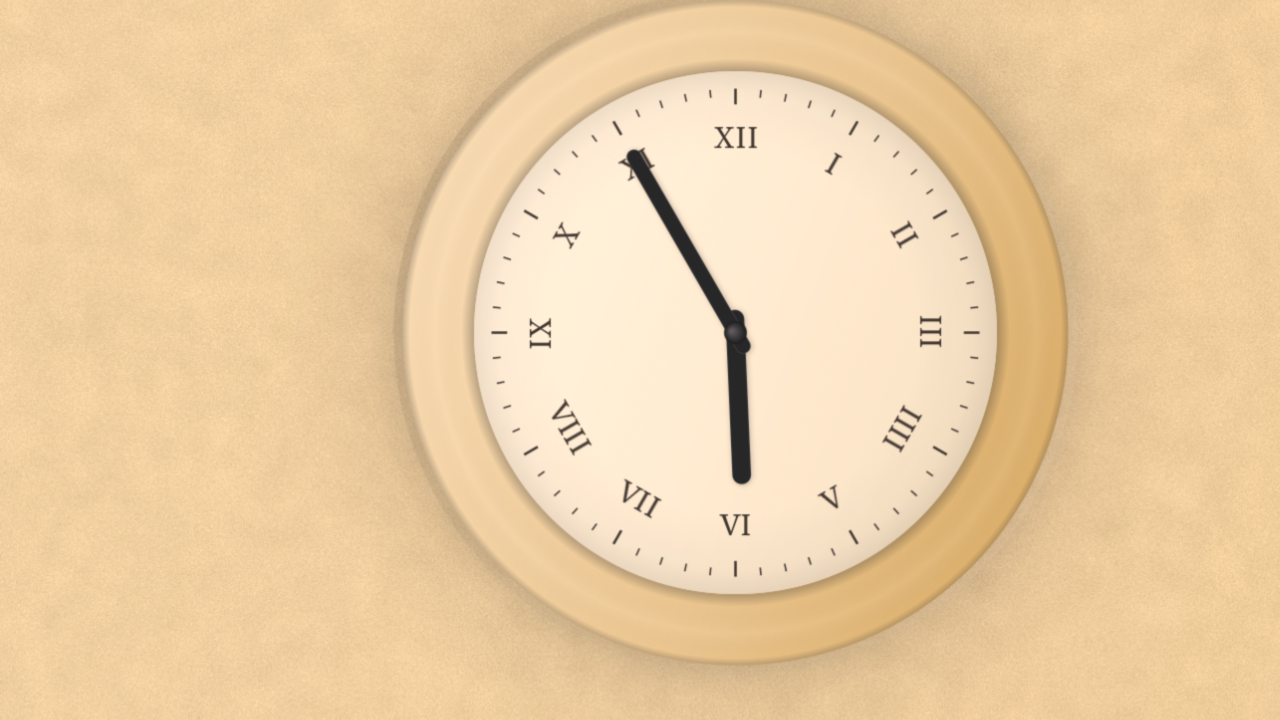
5:55
